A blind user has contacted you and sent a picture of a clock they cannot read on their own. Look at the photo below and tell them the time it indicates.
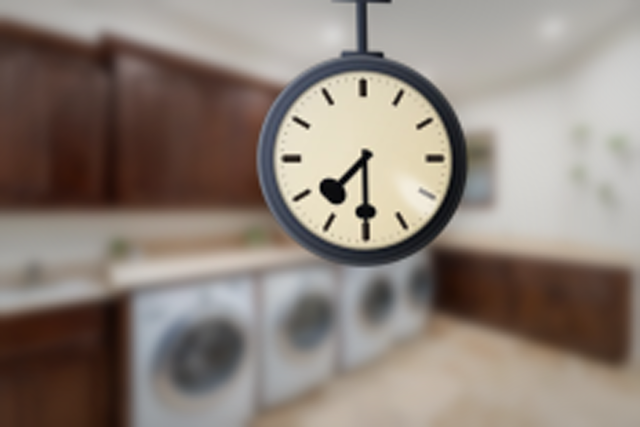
7:30
